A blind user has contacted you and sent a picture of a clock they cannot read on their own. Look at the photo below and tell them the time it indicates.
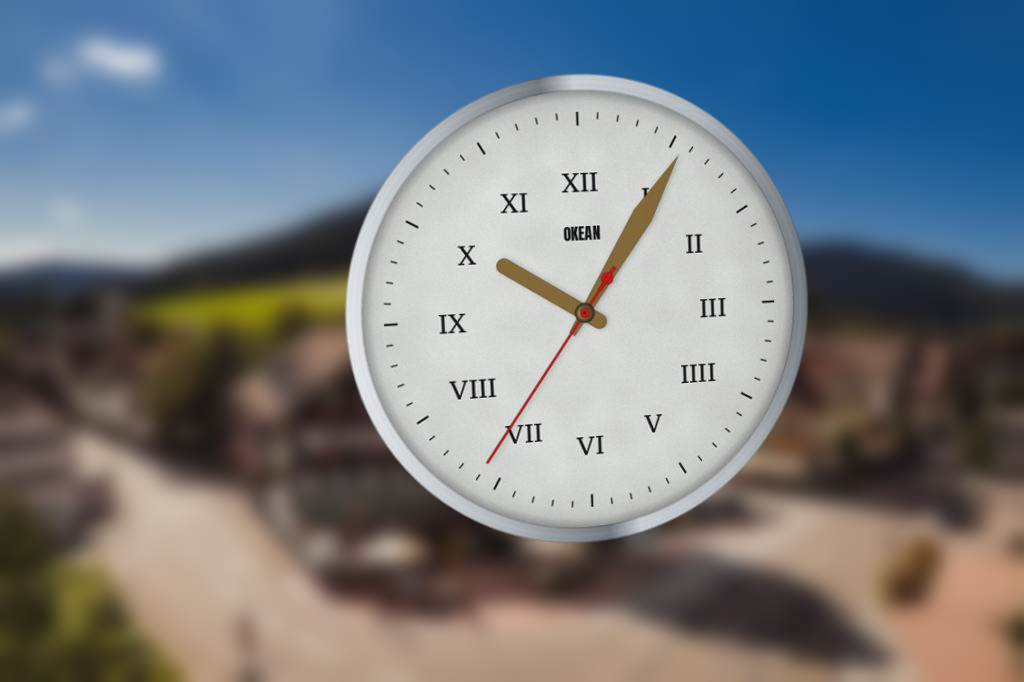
10:05:36
